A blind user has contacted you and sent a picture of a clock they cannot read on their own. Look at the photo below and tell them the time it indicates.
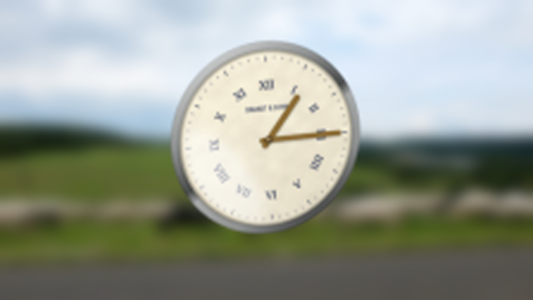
1:15
